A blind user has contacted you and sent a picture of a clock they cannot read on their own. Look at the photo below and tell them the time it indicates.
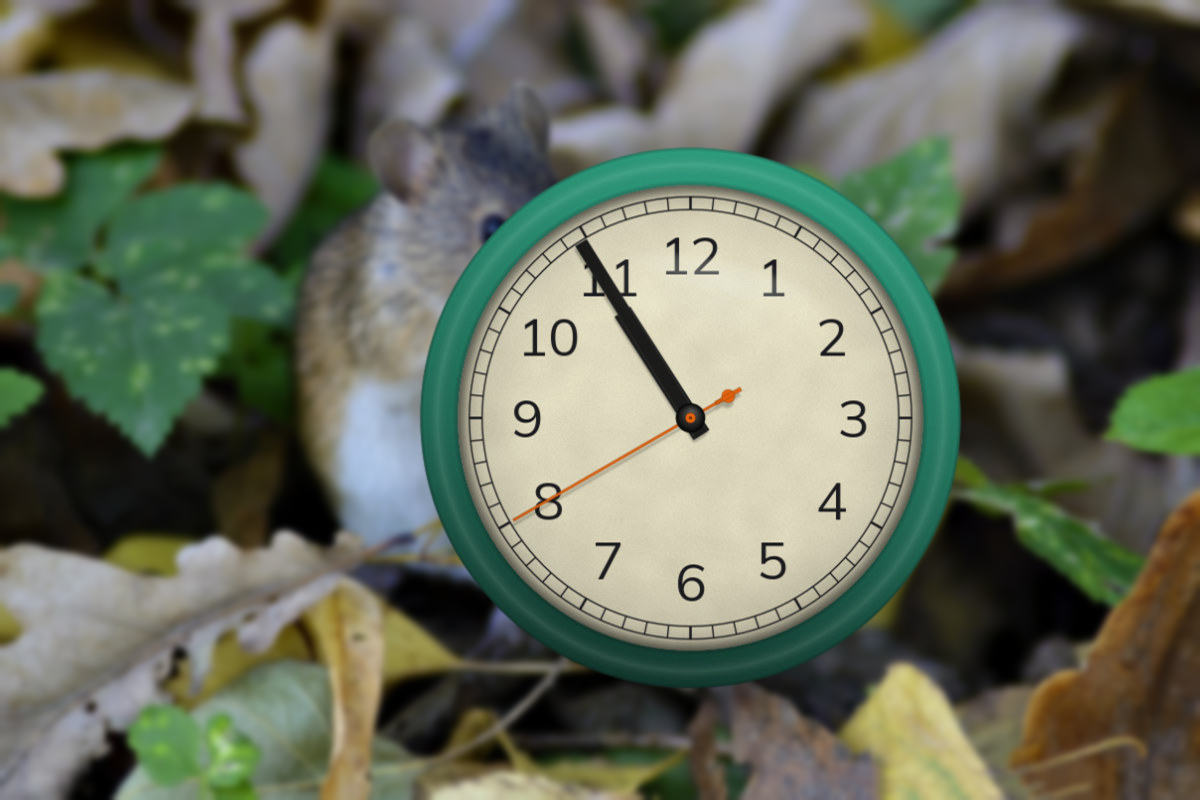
10:54:40
